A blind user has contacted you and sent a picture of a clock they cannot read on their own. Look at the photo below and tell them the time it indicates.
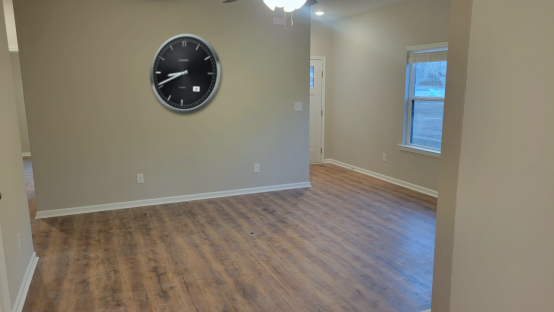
8:41
